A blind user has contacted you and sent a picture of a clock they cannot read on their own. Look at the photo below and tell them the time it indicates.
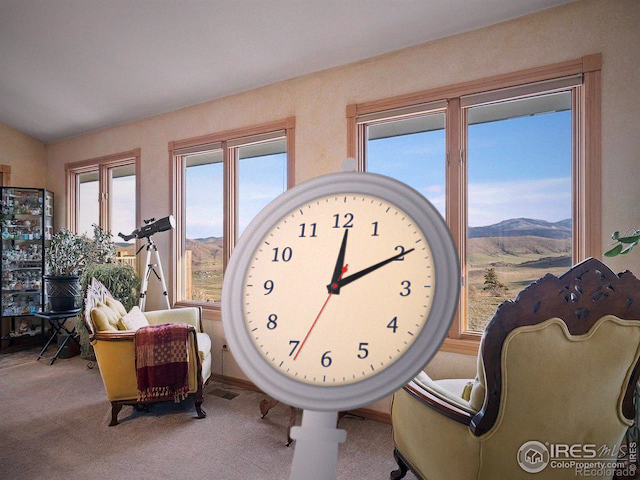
12:10:34
